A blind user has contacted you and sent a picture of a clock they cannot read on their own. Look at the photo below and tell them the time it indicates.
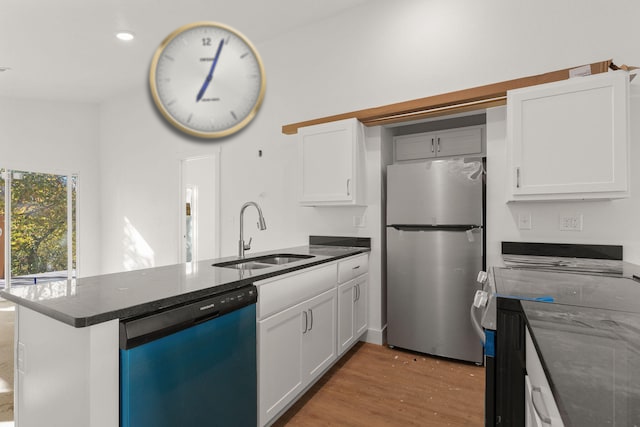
7:04
